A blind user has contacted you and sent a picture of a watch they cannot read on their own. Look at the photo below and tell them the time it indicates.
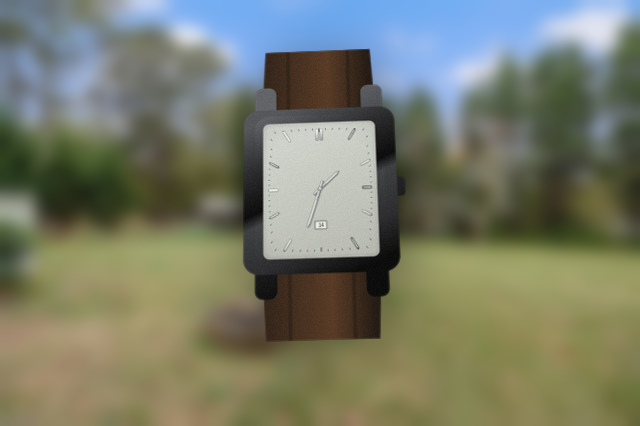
1:33
